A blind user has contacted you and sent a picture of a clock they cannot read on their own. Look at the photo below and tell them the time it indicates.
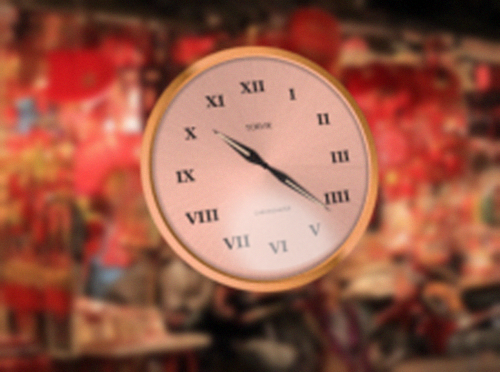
10:22
